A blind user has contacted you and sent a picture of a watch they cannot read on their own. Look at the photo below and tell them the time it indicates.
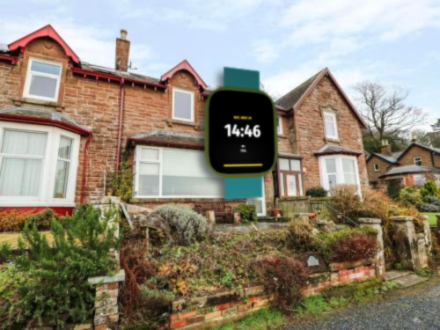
14:46
